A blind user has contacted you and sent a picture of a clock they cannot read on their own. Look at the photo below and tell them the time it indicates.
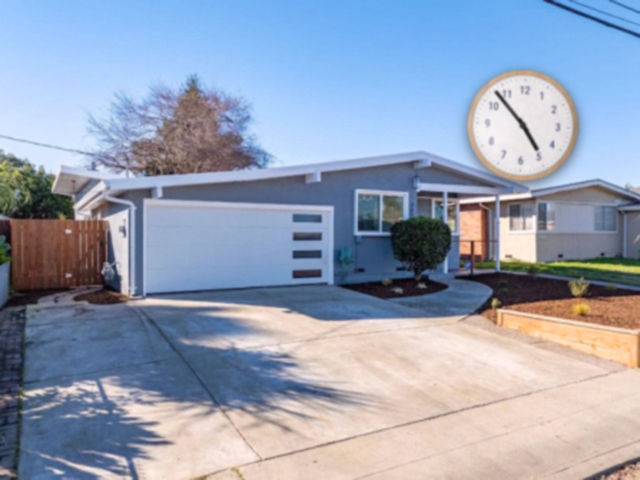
4:53
